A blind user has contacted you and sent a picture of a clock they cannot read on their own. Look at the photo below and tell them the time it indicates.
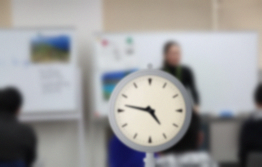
4:47
